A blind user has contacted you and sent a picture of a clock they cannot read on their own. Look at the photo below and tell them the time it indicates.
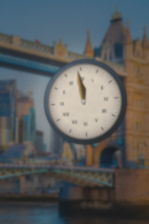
11:59
